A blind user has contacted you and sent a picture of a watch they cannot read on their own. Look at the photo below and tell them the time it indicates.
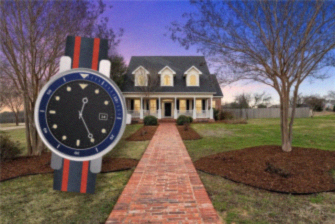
12:25
